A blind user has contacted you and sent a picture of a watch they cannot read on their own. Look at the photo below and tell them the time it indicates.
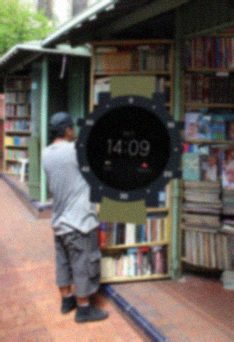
14:09
